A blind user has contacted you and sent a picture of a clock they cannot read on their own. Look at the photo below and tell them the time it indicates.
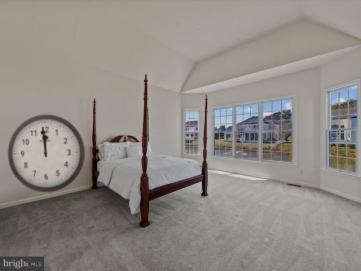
11:59
